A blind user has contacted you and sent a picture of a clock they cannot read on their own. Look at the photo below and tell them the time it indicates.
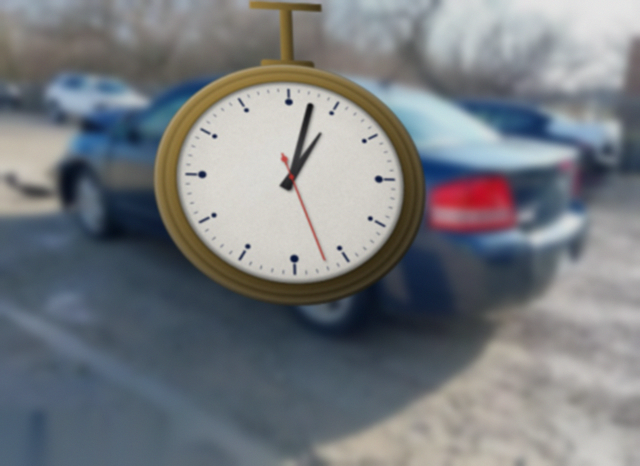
1:02:27
